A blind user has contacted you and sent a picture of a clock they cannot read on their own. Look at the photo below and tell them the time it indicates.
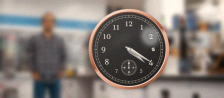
4:20
